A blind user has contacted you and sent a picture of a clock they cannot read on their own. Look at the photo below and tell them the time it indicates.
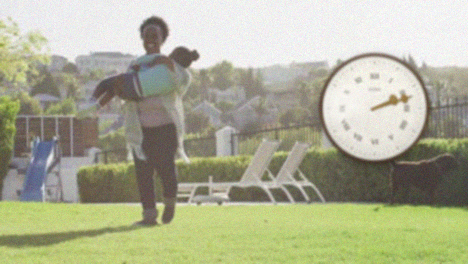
2:12
